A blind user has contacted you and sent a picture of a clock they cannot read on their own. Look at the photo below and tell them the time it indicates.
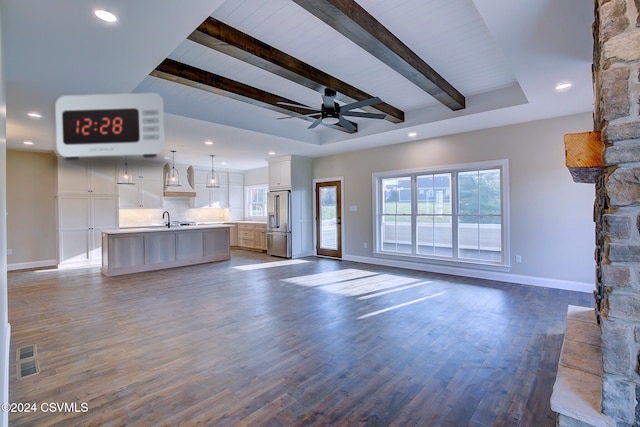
12:28
